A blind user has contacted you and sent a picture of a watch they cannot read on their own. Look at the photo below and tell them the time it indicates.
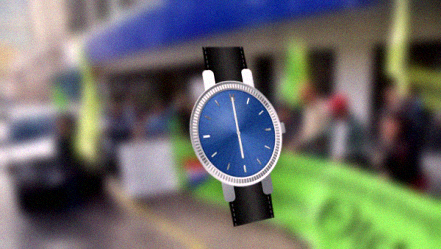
6:00
